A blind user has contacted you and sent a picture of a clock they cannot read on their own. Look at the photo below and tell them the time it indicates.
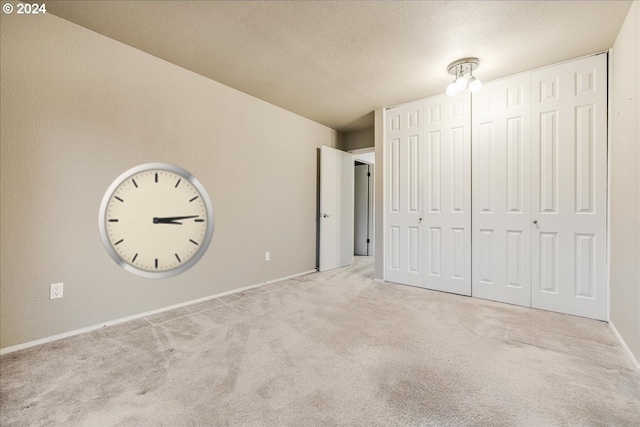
3:14
